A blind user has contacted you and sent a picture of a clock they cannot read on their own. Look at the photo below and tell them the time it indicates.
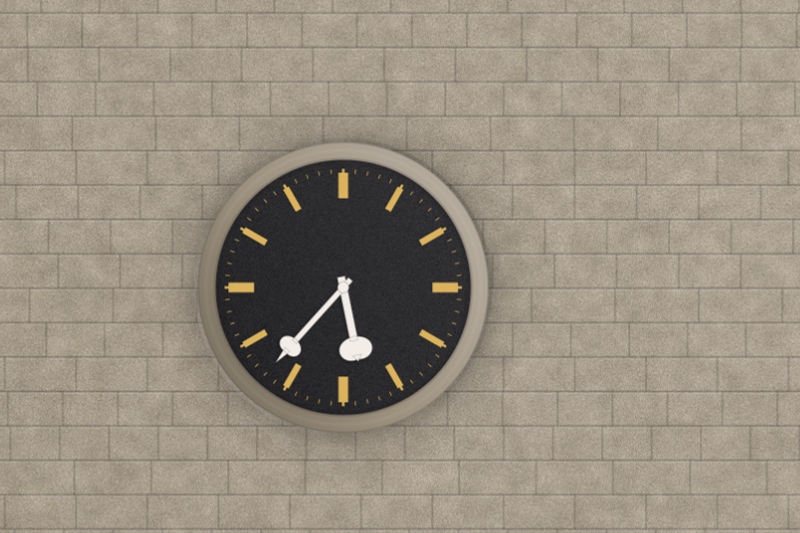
5:37
